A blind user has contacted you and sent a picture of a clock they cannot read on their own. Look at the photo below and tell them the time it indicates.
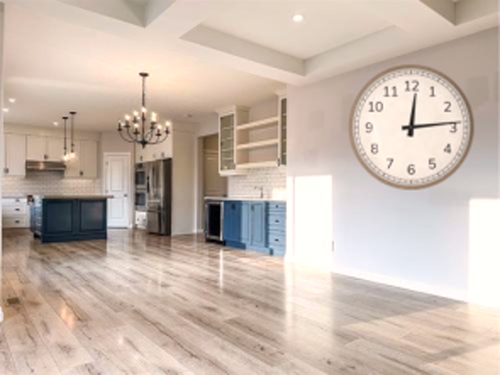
12:14
